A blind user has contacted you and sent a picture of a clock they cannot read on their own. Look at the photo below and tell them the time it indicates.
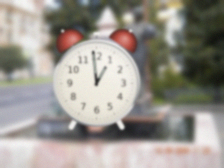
12:59
